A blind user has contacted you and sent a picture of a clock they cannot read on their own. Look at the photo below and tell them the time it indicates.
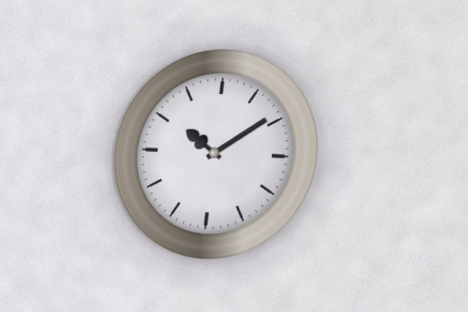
10:09
